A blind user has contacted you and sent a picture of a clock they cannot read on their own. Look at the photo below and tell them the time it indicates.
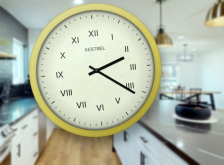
2:21
